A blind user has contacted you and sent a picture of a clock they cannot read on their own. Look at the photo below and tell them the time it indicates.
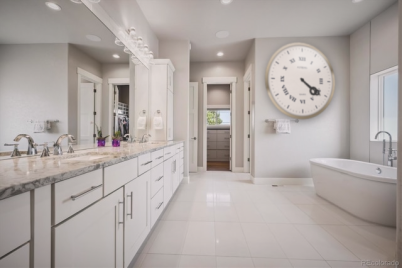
4:21
